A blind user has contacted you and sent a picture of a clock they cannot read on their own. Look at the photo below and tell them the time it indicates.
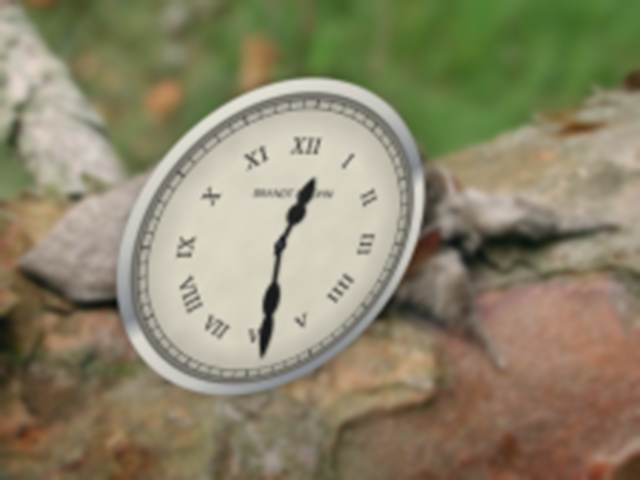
12:29
